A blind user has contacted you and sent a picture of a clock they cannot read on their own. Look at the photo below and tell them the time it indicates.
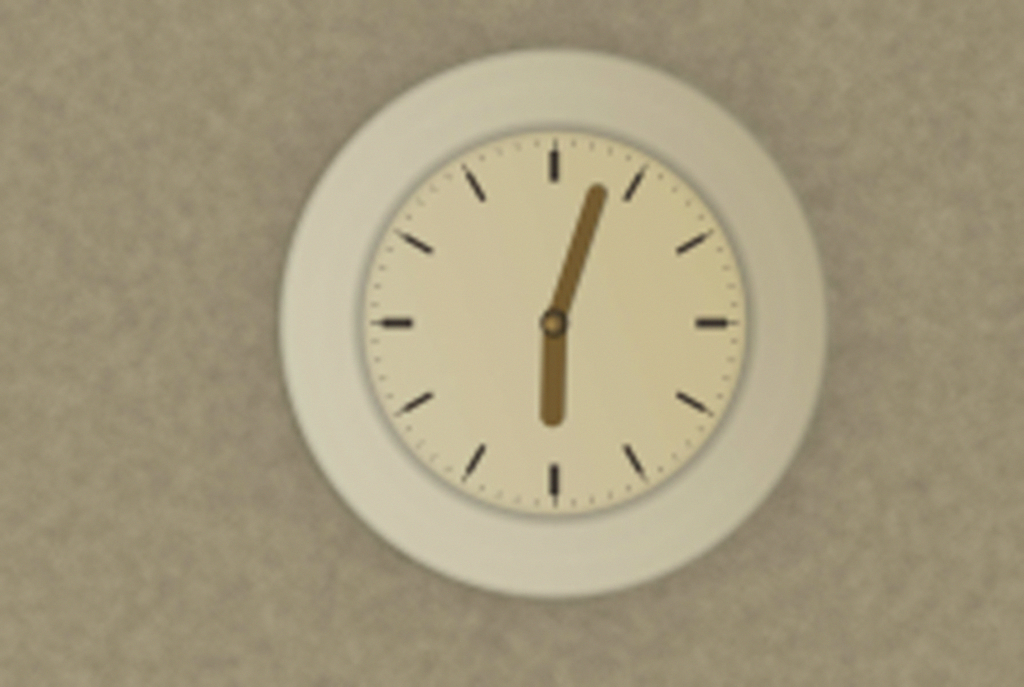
6:03
